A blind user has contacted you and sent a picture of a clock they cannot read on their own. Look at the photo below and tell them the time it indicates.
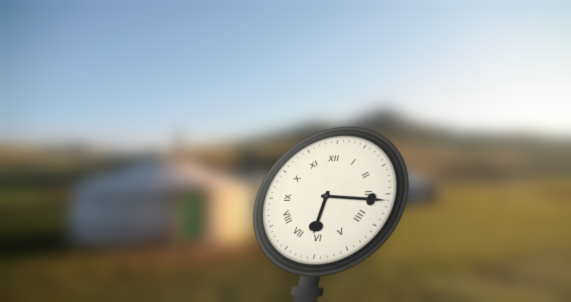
6:16
